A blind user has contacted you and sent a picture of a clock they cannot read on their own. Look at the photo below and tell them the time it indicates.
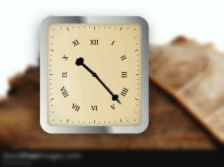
10:23
